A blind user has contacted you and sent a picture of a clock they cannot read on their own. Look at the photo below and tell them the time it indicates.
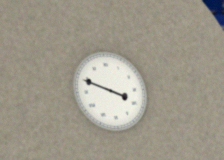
3:49
